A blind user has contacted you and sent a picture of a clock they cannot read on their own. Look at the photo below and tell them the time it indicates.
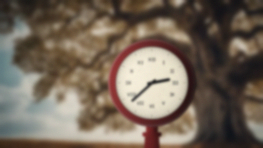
2:38
